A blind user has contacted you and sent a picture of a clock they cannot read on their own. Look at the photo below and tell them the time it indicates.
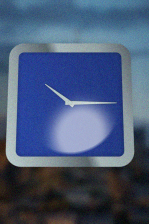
10:15
